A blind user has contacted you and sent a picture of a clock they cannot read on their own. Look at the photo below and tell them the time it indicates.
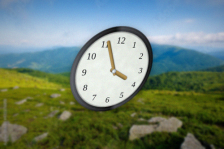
3:56
